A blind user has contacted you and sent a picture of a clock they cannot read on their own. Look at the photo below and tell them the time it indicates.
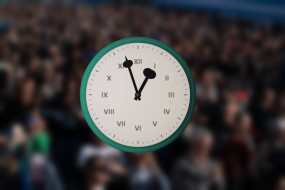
12:57
